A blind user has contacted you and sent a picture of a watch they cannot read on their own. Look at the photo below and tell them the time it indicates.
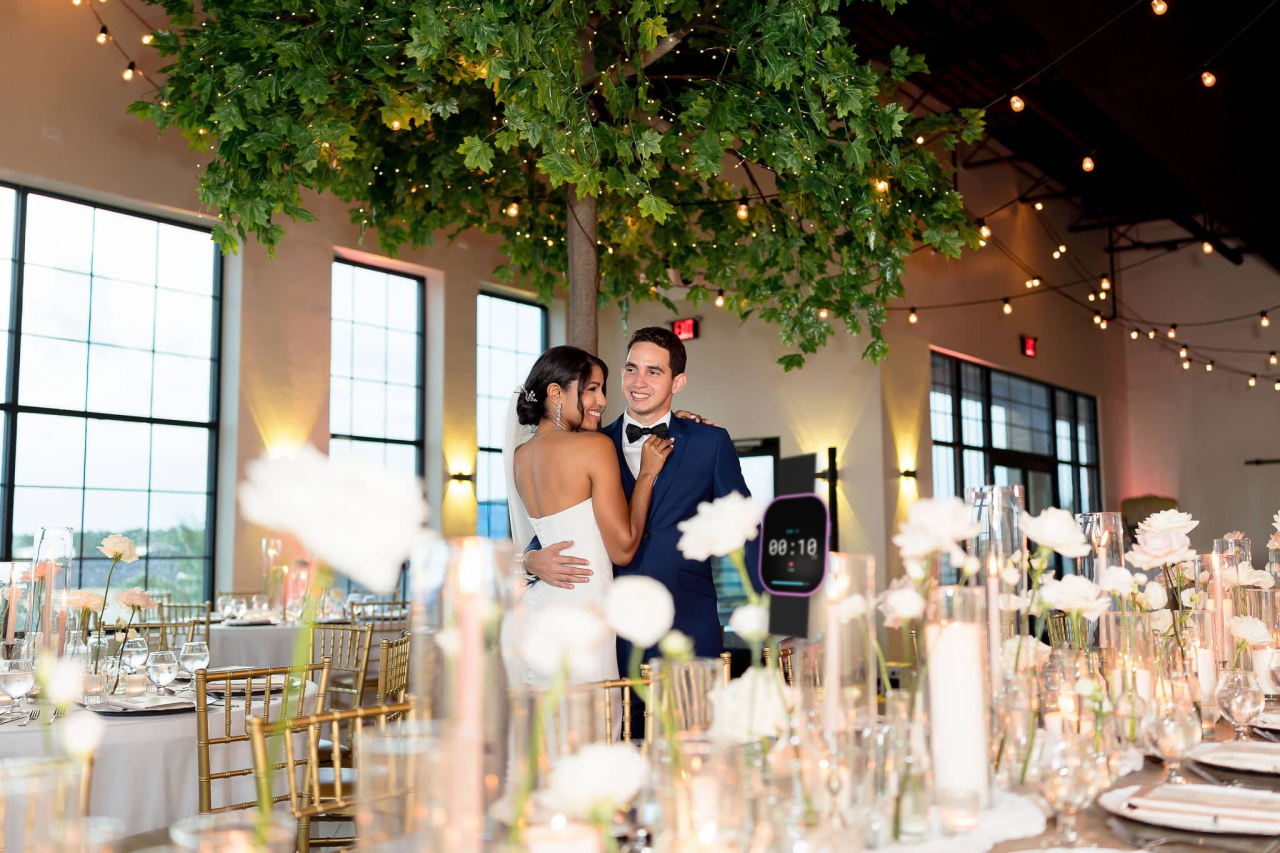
0:10
